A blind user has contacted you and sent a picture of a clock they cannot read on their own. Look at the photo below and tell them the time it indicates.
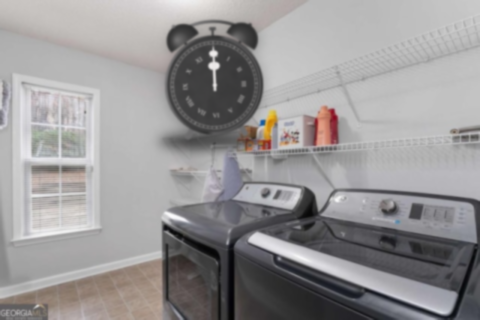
12:00
